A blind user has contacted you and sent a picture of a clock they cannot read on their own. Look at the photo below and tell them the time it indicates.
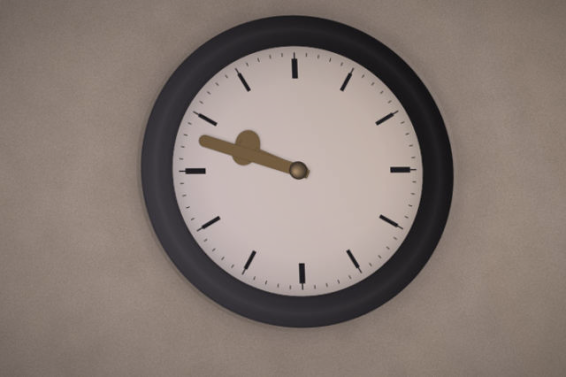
9:48
